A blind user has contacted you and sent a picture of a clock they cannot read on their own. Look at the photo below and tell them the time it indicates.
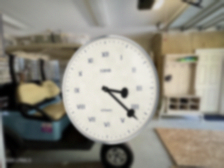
3:22
